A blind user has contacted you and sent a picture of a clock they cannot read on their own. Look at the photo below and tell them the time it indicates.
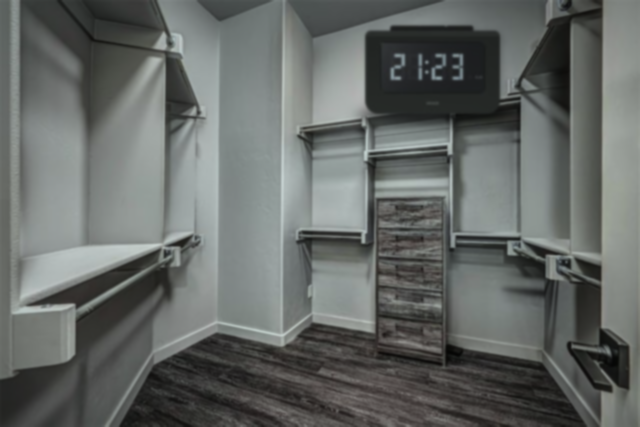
21:23
